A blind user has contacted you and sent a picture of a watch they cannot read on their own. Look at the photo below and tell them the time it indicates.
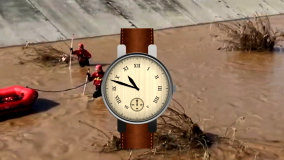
10:48
